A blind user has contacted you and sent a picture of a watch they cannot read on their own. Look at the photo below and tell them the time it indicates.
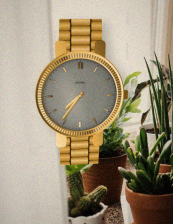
7:36
